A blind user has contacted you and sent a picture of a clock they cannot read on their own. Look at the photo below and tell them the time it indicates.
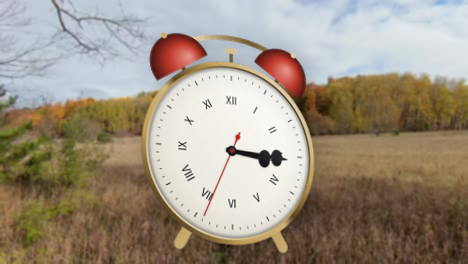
3:15:34
